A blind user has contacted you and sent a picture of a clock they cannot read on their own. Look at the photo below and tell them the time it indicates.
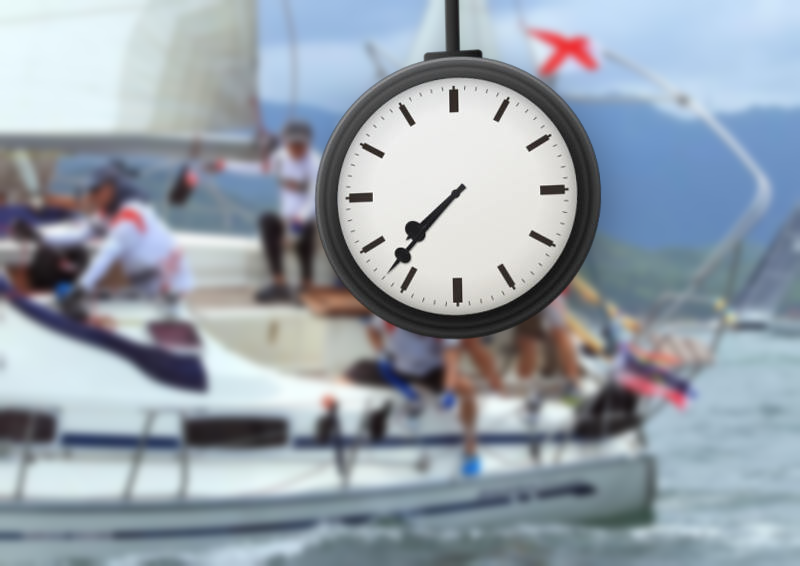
7:37
